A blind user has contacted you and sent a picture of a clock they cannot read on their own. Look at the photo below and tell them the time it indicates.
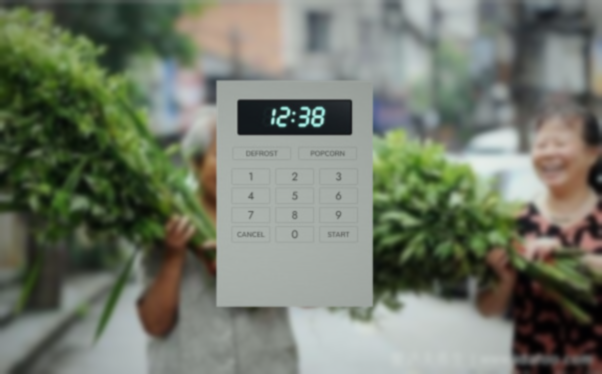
12:38
